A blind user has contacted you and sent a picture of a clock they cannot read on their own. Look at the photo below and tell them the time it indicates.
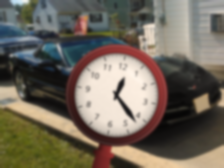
12:22
